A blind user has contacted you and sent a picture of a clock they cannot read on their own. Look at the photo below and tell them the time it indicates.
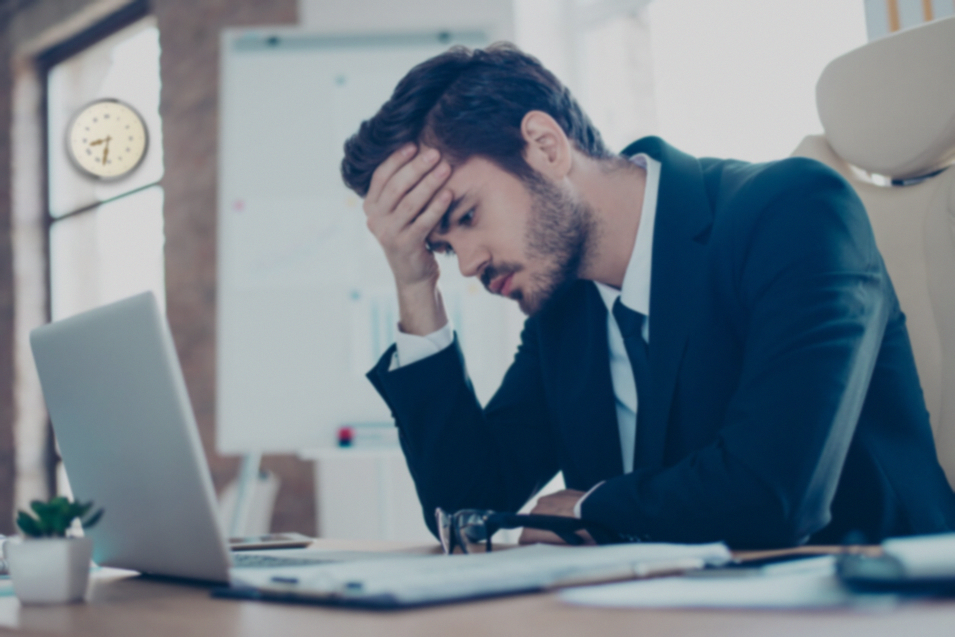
8:32
